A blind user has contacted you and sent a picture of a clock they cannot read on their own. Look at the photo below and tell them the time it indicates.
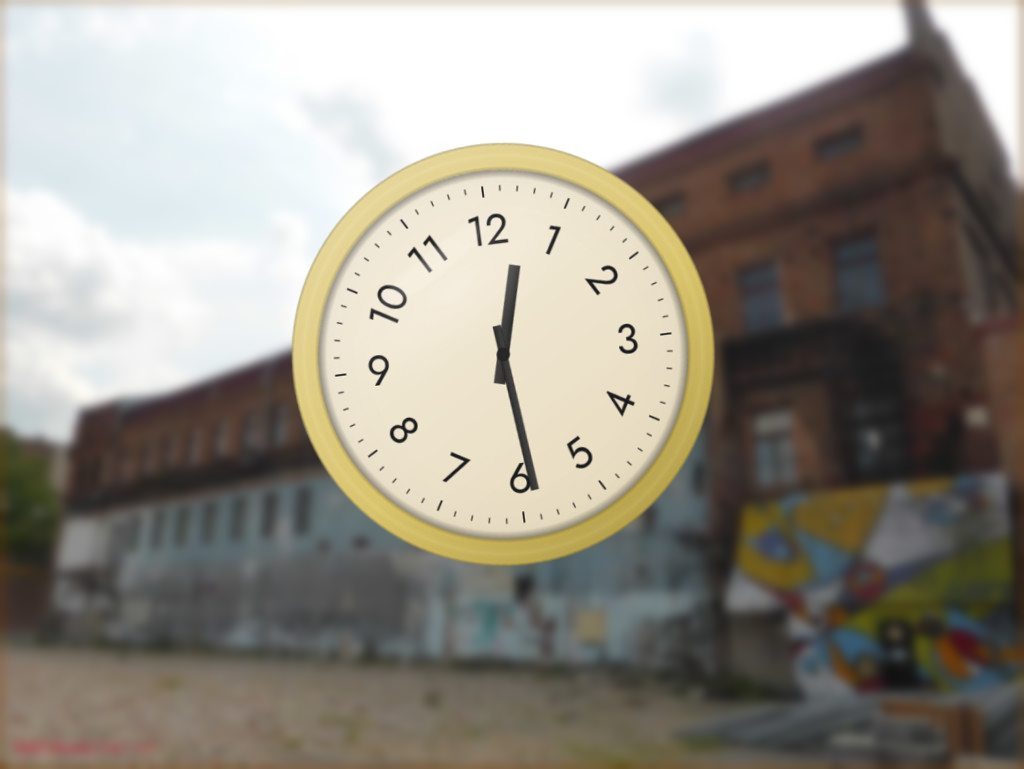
12:29
